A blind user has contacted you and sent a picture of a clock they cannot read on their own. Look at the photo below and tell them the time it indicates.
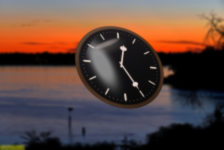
12:25
